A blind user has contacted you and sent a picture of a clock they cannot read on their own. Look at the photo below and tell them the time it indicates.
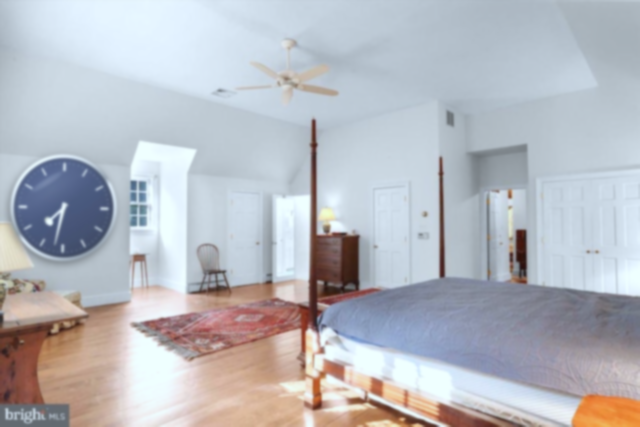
7:32
